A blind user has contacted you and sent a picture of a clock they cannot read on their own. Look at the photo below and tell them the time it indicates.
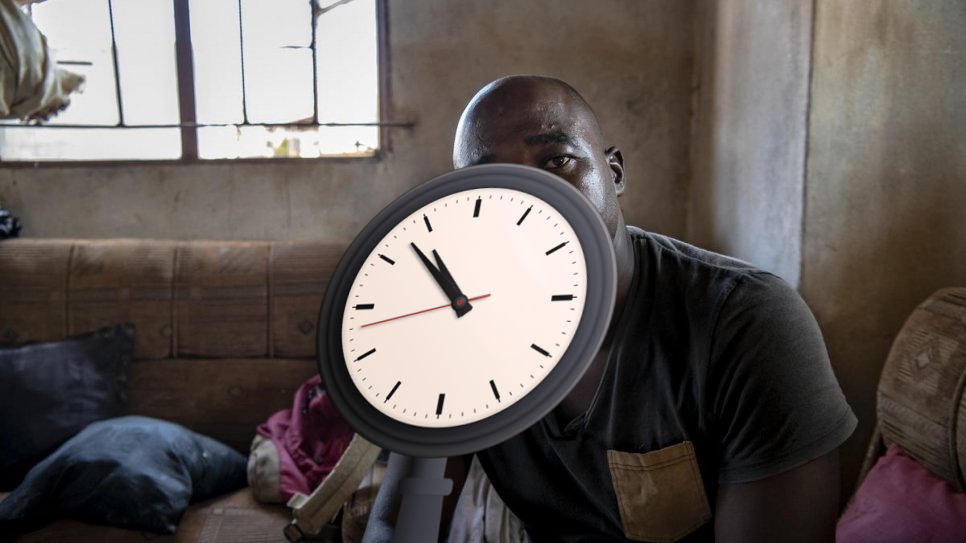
10:52:43
